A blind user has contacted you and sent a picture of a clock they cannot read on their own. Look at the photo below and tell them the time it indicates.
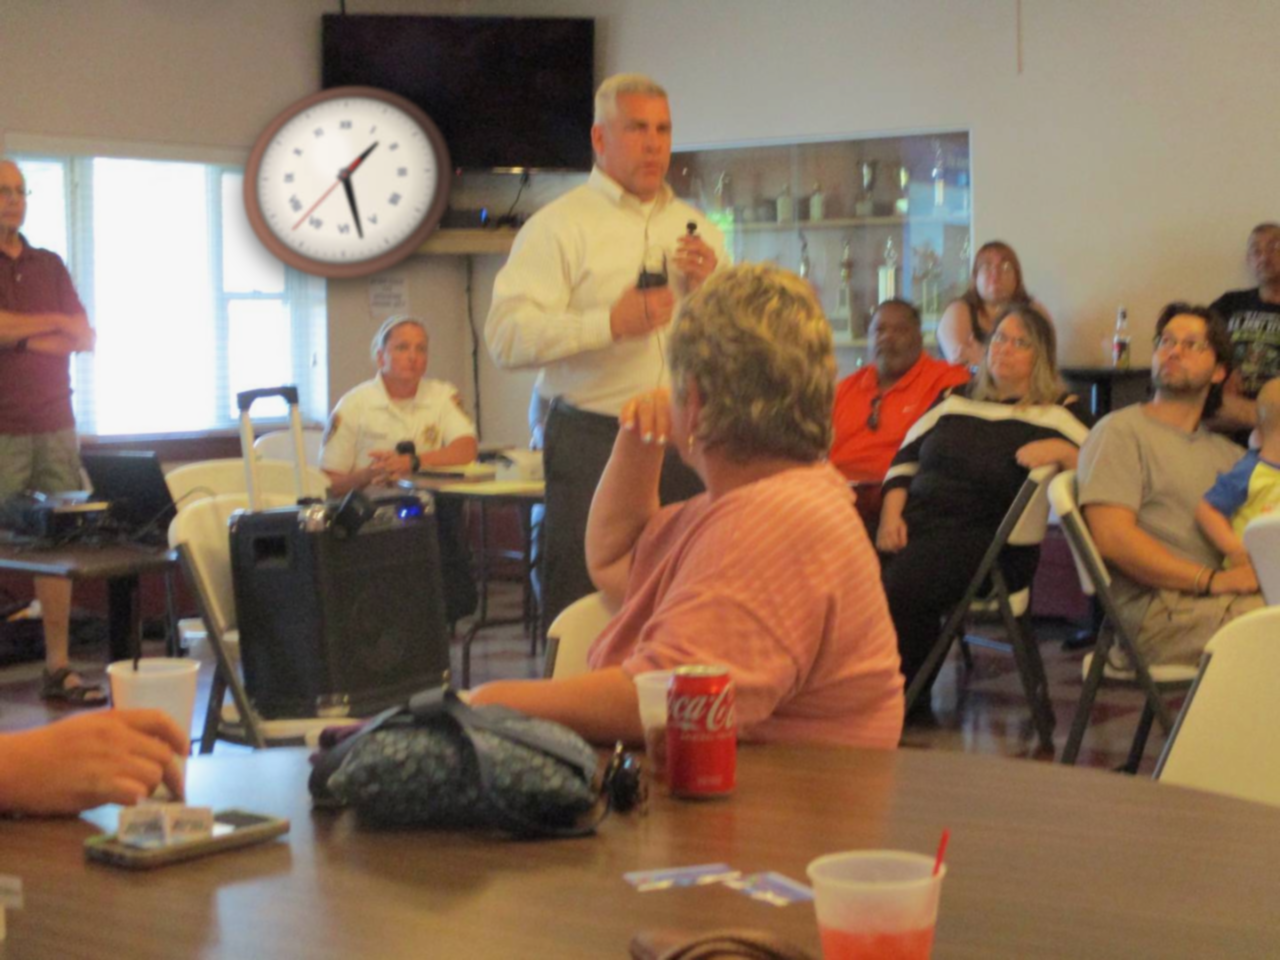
1:27:37
